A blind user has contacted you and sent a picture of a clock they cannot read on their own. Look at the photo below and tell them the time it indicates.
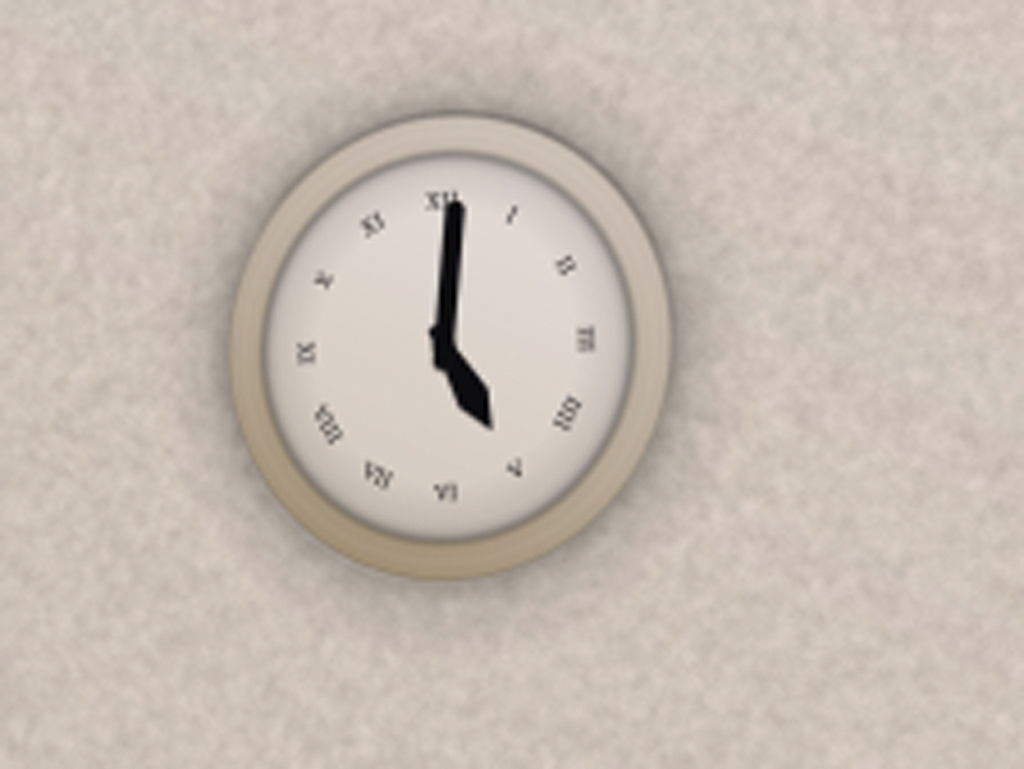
5:01
